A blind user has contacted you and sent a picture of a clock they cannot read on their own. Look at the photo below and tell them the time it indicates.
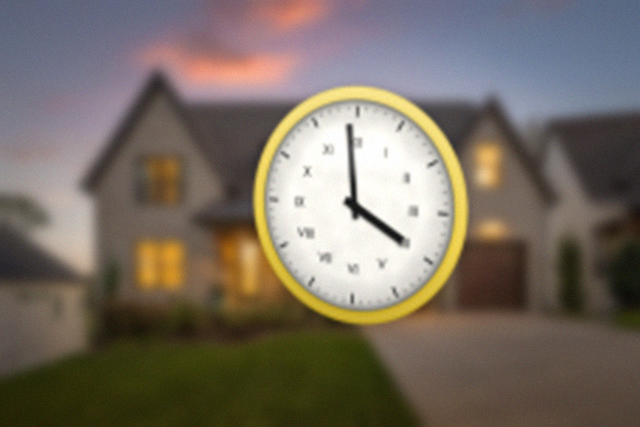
3:59
